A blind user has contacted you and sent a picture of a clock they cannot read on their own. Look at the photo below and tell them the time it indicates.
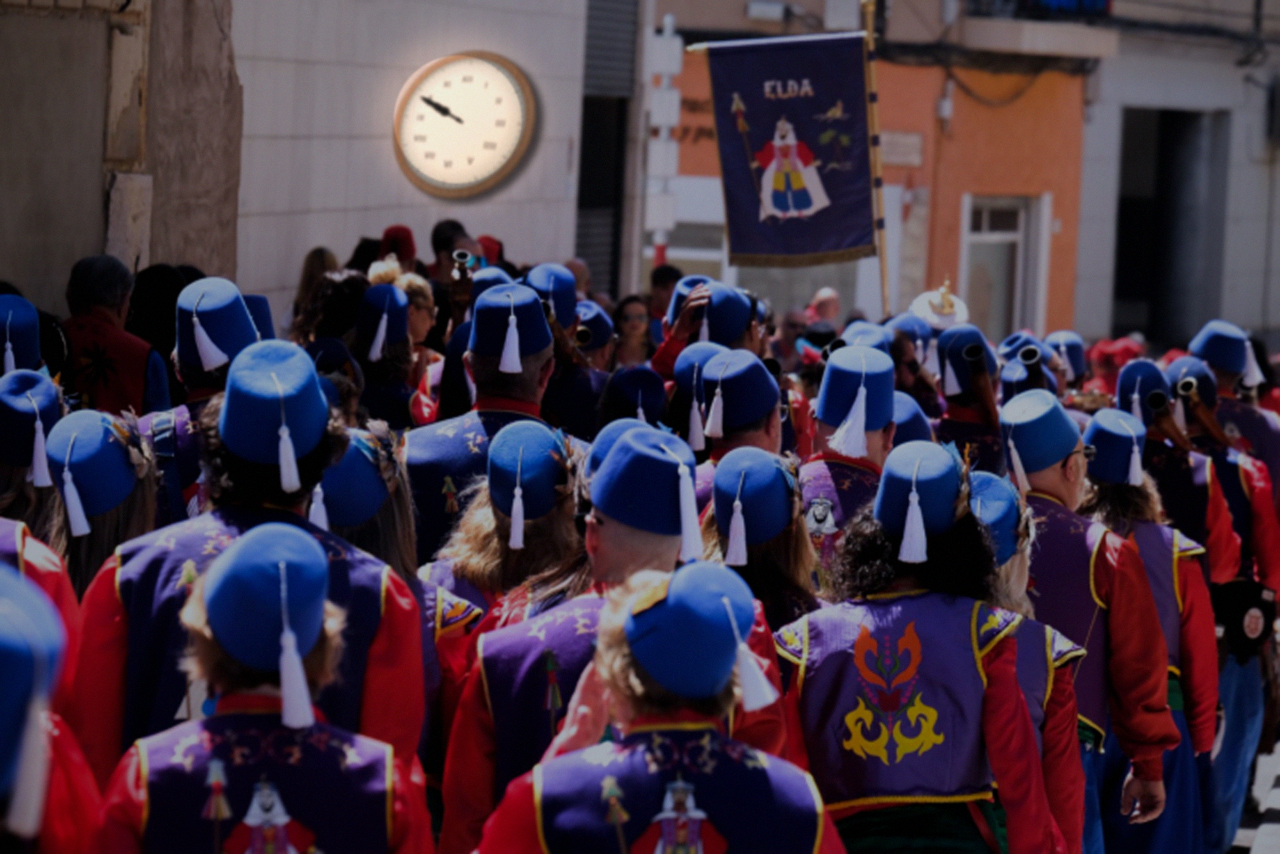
9:49
